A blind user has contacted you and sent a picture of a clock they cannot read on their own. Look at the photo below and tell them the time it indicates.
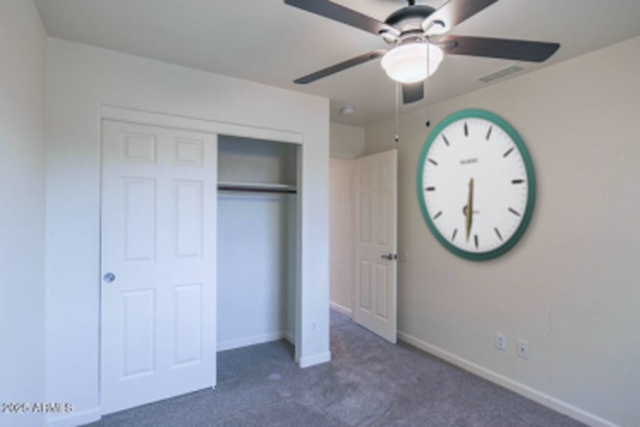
6:32
